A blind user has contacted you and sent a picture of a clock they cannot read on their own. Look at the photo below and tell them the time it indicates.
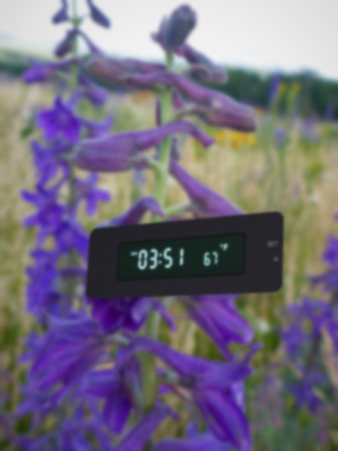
3:51
